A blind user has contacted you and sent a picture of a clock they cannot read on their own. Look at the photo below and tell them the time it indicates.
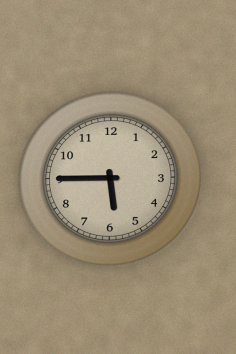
5:45
